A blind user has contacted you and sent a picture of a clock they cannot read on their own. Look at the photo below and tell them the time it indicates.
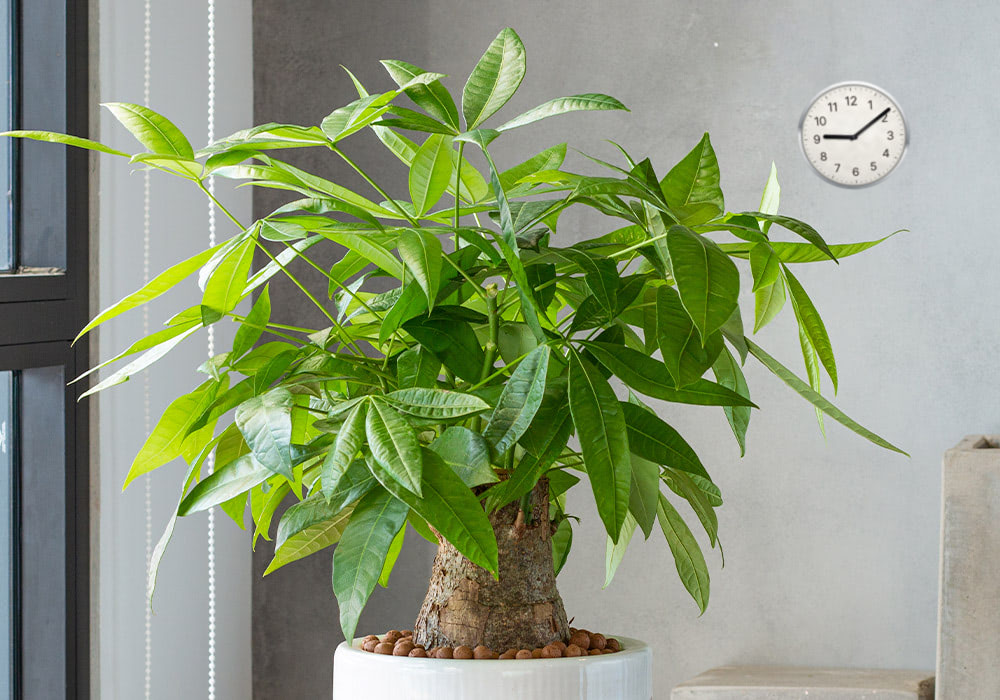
9:09
